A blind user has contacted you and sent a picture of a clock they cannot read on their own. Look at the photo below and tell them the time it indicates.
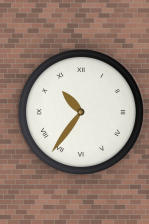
10:36
